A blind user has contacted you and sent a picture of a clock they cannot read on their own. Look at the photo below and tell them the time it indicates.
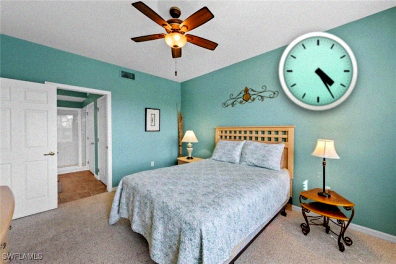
4:25
